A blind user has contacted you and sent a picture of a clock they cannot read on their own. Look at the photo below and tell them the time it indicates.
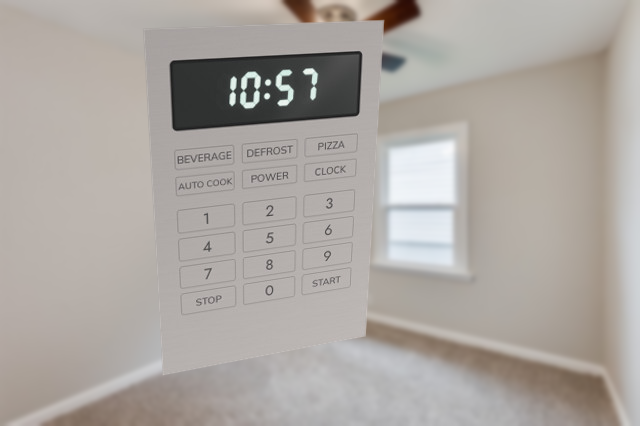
10:57
